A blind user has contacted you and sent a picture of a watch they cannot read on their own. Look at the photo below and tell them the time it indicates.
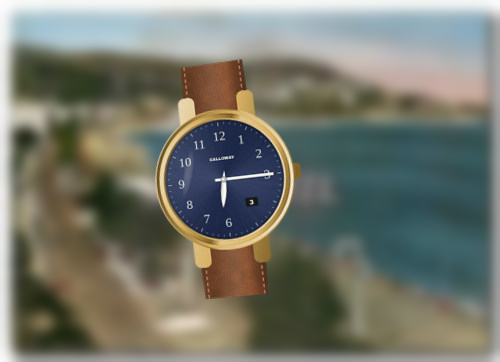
6:15
